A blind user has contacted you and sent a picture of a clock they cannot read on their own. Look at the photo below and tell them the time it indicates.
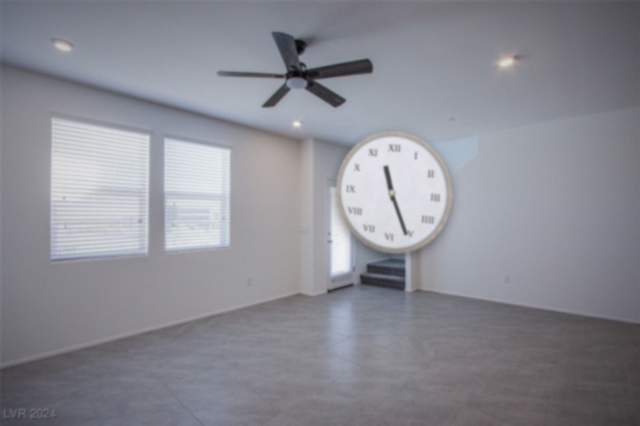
11:26
